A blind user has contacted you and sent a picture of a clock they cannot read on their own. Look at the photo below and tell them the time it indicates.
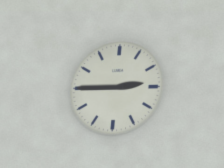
2:45
